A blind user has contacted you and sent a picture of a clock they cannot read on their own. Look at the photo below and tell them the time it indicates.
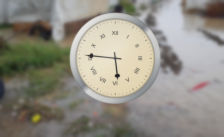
5:46
